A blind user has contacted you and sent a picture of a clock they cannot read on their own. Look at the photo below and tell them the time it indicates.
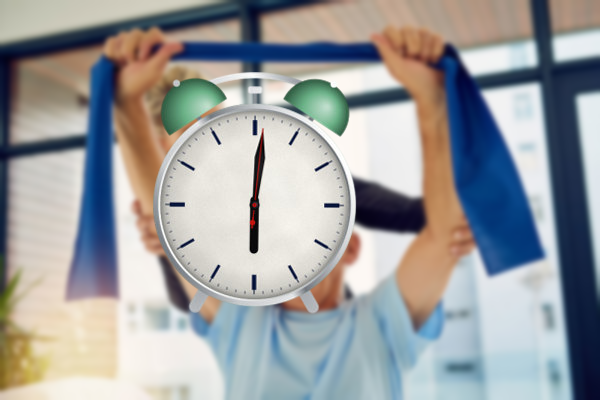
6:01:01
